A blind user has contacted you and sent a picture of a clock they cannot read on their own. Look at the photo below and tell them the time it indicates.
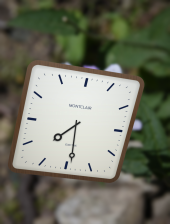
7:29
